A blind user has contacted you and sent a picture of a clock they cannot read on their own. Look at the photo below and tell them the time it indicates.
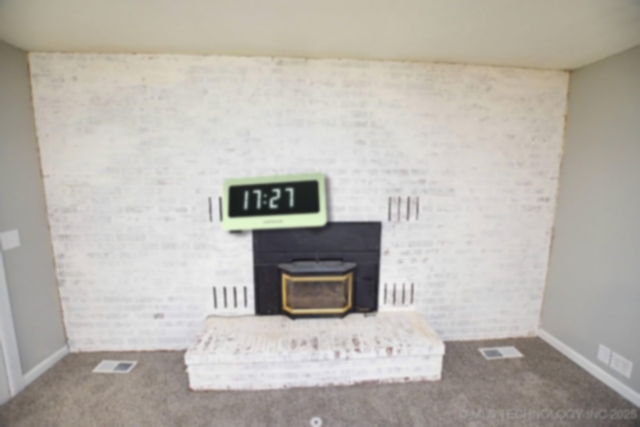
17:27
